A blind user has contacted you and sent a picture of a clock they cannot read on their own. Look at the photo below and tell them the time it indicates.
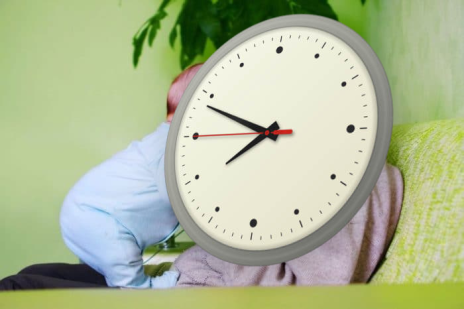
7:48:45
